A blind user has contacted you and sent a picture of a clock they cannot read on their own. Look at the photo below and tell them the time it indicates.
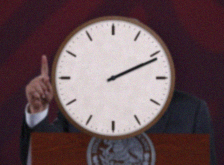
2:11
